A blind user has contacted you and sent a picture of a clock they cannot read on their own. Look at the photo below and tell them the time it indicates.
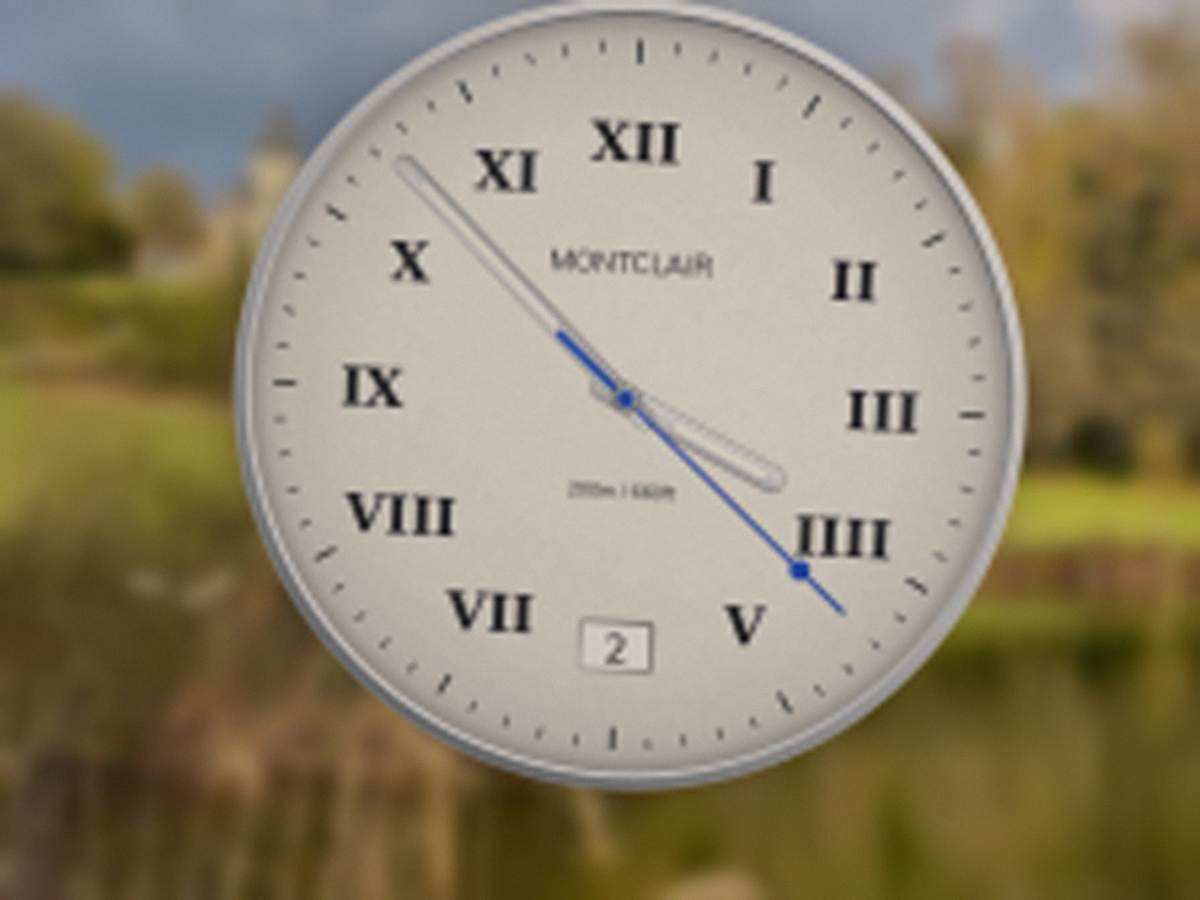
3:52:22
